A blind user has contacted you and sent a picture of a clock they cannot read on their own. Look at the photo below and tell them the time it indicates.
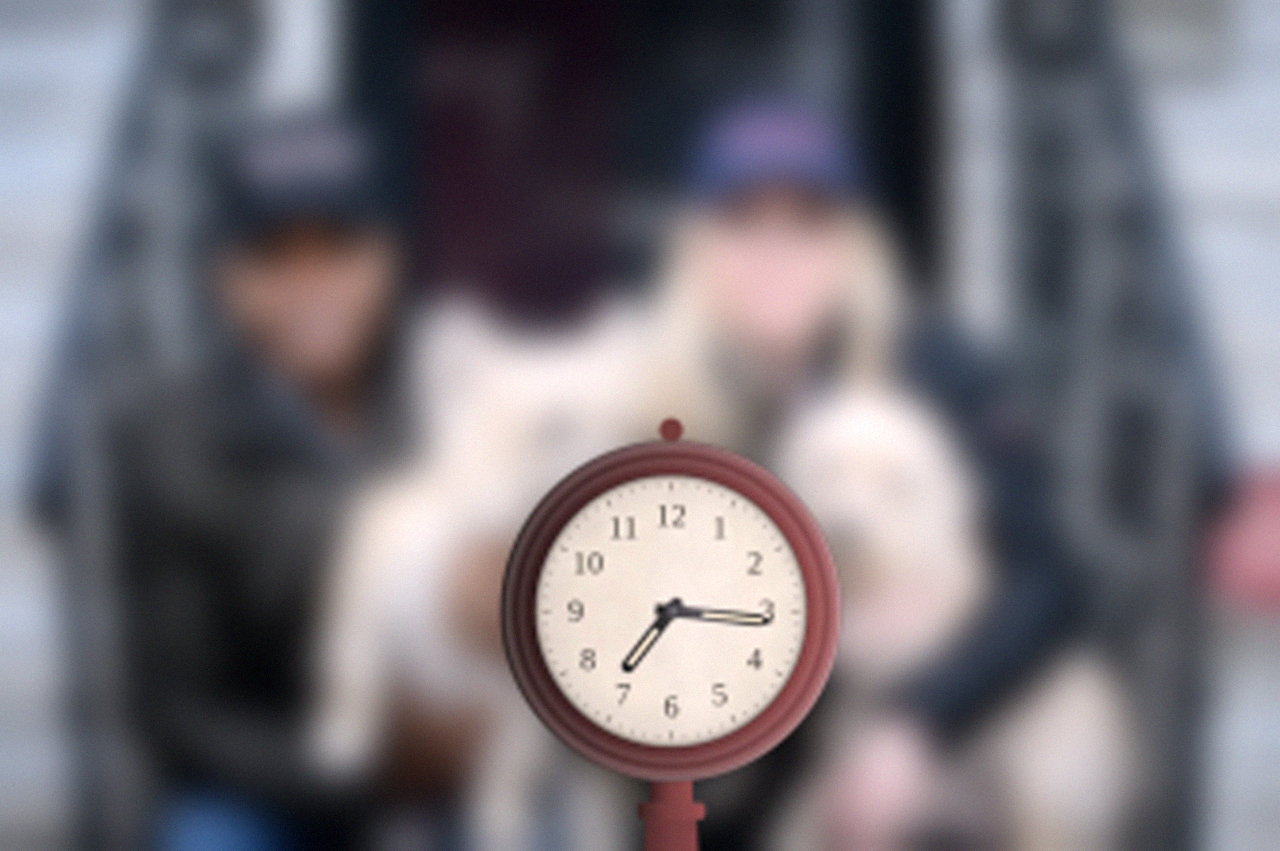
7:16
